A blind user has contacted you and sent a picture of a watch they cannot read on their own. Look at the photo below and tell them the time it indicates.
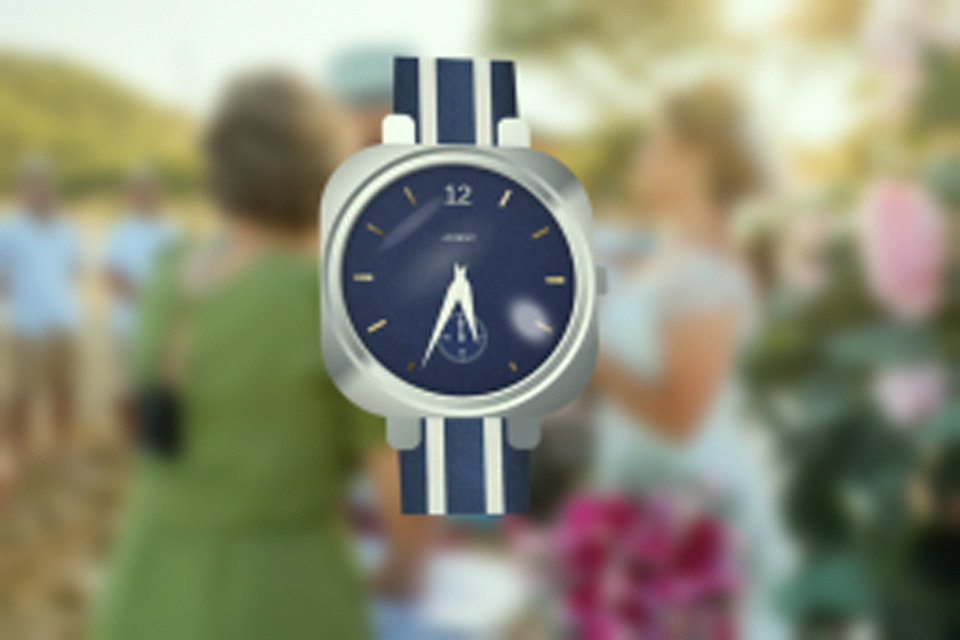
5:34
